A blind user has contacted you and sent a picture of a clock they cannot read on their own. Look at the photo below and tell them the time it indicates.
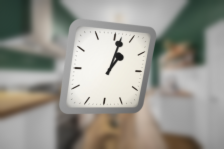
1:02
